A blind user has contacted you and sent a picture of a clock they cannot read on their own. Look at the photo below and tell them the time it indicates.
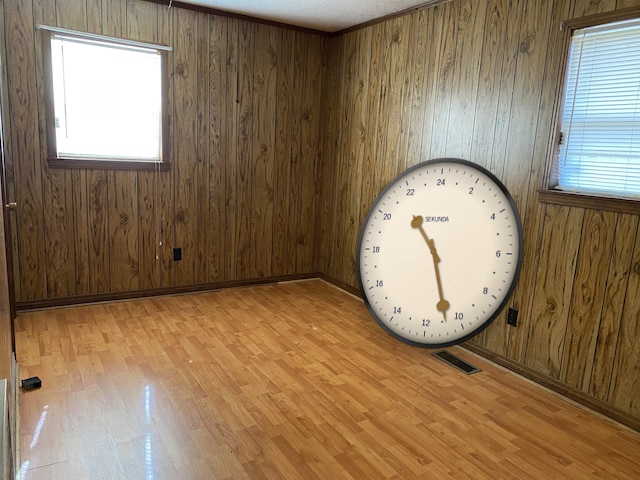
21:27
